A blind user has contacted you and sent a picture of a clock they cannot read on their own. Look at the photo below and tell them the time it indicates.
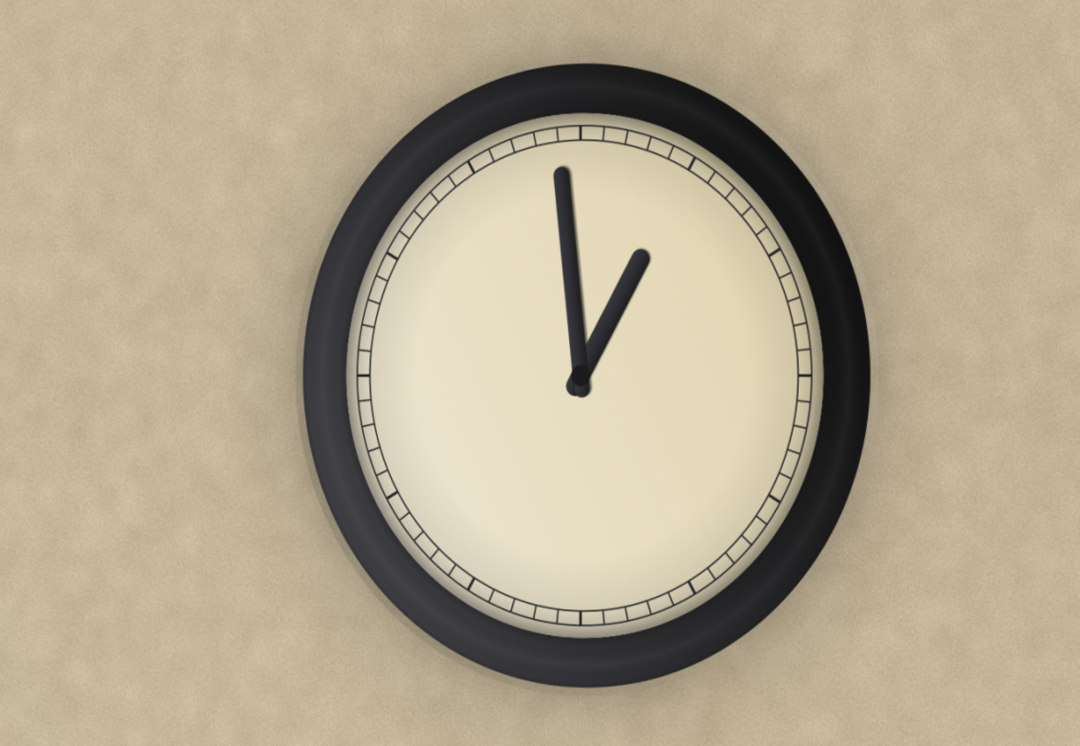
12:59
